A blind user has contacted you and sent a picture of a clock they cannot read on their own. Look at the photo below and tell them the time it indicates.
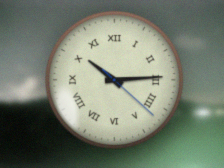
10:14:22
